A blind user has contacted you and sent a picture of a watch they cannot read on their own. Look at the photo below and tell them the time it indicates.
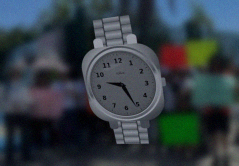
9:26
